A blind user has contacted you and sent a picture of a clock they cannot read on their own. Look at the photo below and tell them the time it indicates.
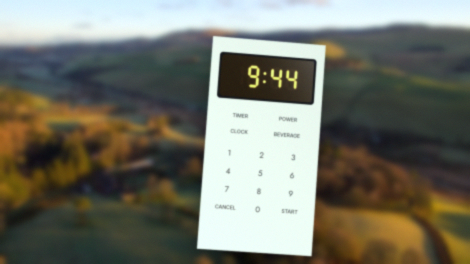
9:44
